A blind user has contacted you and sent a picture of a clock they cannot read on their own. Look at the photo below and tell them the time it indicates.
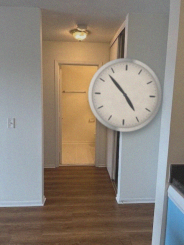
4:53
